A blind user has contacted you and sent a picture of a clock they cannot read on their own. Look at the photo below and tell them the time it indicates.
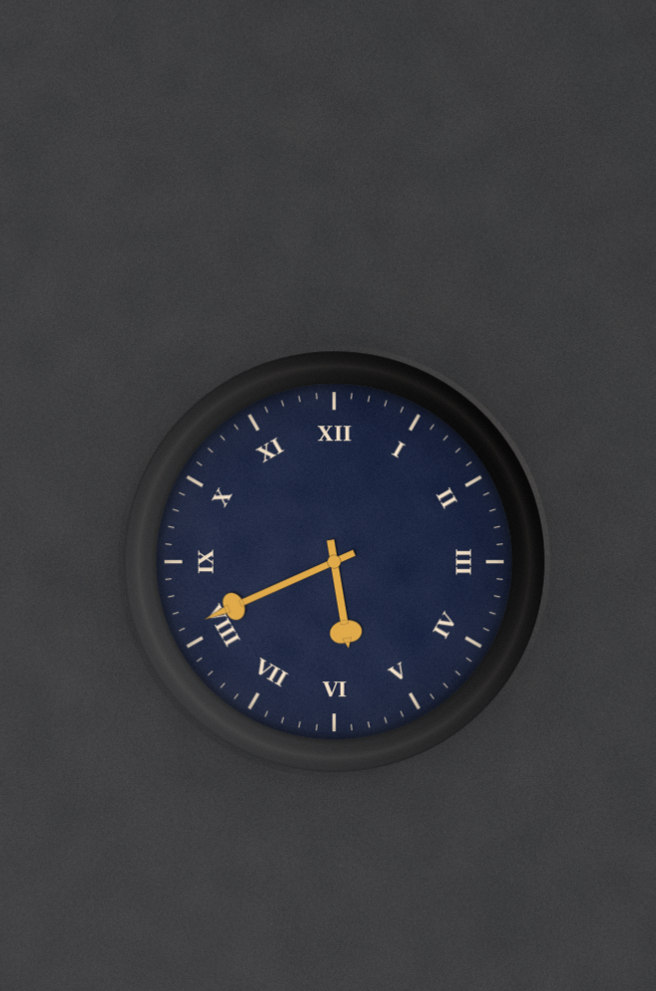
5:41
